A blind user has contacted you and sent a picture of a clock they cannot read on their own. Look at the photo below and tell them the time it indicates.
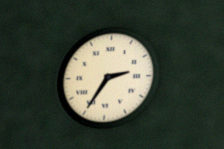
2:35
